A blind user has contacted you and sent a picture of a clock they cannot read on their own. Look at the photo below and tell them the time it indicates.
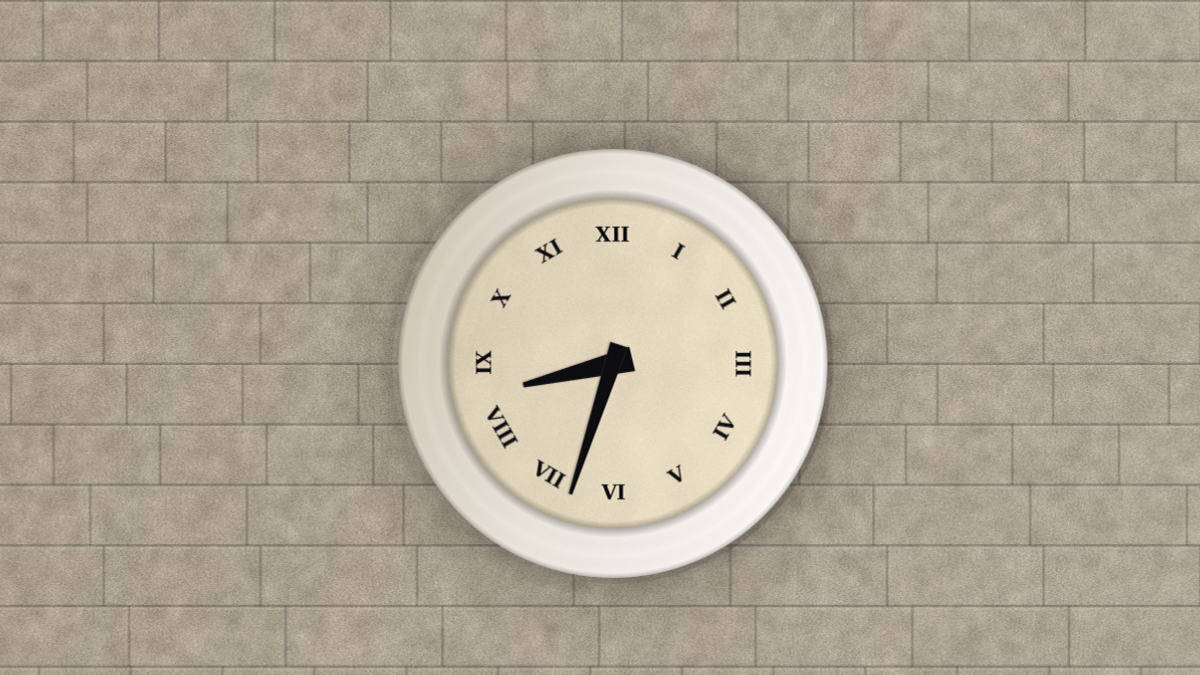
8:33
